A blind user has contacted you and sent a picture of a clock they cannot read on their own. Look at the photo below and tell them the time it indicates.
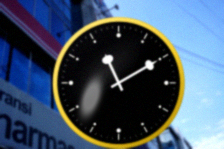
11:10
